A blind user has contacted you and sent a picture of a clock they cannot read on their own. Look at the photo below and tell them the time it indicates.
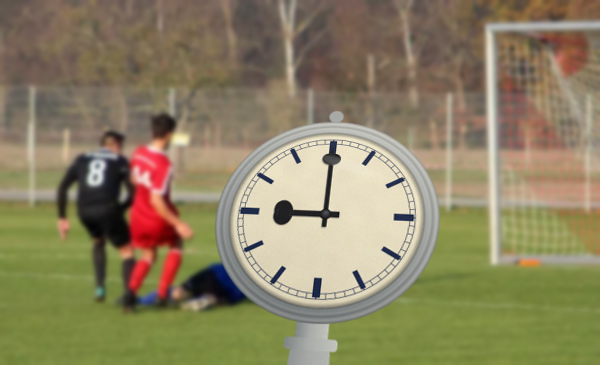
9:00
